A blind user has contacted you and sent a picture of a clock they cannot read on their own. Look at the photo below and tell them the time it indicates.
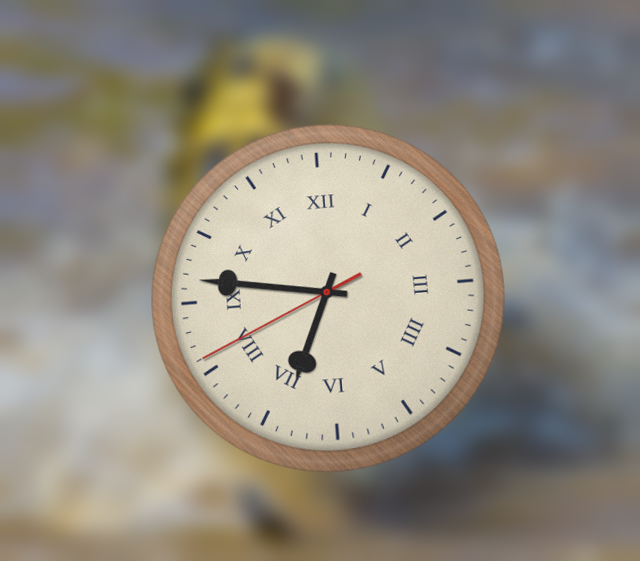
6:46:41
